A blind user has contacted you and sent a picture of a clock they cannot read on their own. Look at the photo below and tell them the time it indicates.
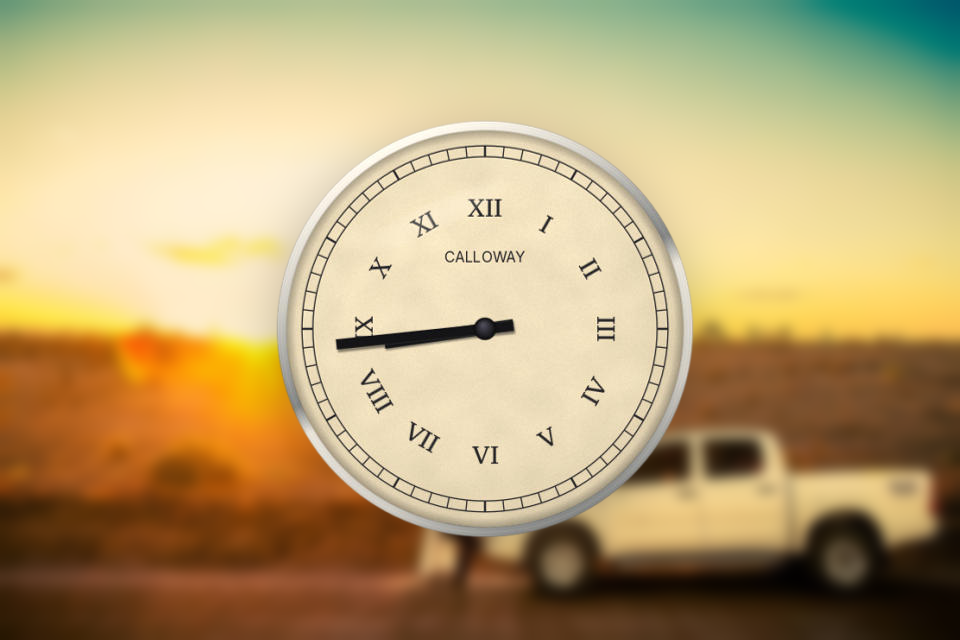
8:44
